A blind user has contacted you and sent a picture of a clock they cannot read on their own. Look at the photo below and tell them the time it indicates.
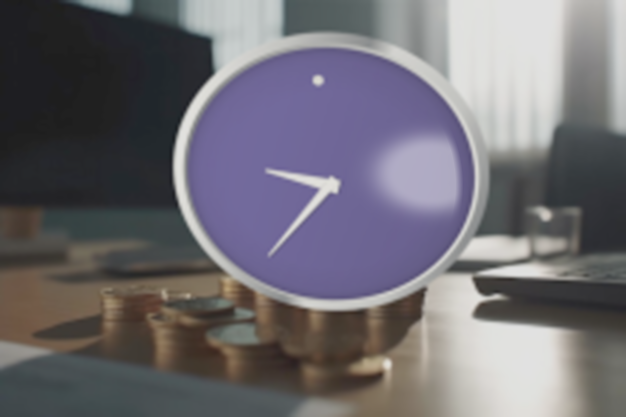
9:37
